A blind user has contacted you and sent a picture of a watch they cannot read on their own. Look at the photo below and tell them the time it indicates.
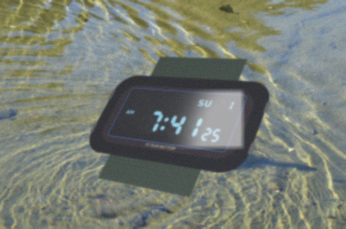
7:41:25
